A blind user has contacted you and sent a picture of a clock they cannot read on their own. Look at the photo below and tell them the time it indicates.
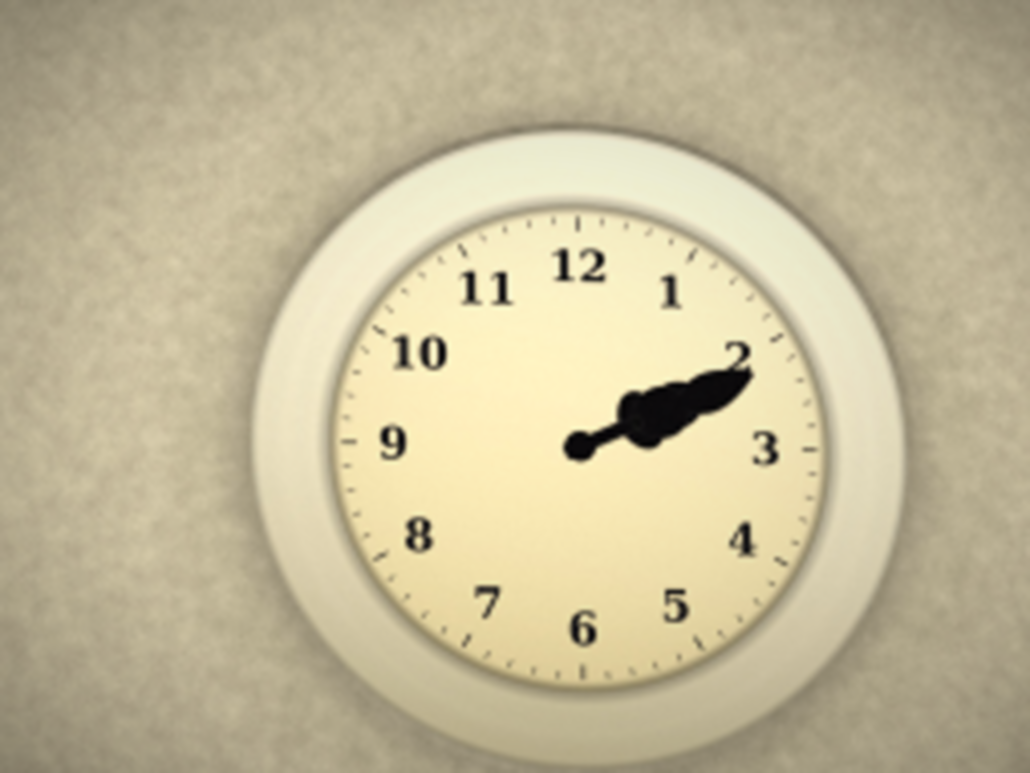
2:11
